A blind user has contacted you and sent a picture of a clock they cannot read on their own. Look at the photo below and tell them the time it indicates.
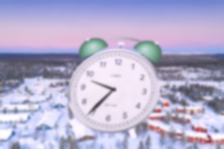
9:36
